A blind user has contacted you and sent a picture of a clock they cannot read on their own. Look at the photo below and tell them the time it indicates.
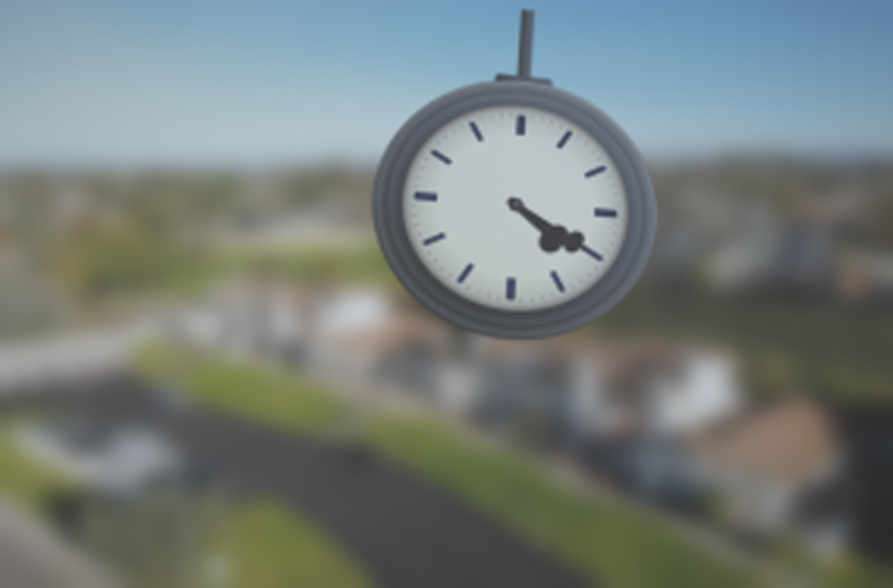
4:20
